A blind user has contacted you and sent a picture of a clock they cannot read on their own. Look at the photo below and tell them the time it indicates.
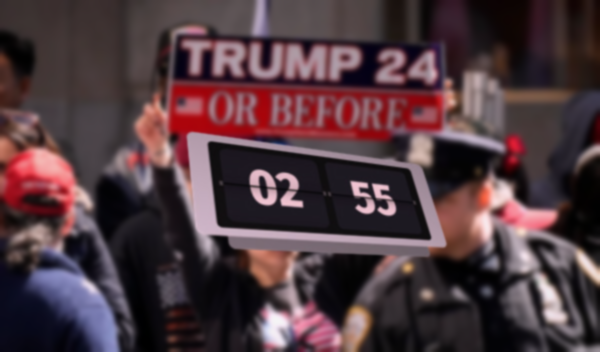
2:55
